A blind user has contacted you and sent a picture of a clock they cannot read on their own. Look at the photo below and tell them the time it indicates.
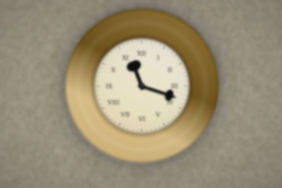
11:18
